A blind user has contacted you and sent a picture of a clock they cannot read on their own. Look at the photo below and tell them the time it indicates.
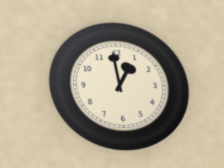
12:59
